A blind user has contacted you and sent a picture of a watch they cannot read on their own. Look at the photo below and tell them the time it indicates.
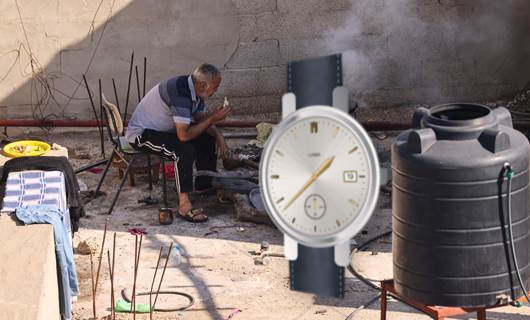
1:38
